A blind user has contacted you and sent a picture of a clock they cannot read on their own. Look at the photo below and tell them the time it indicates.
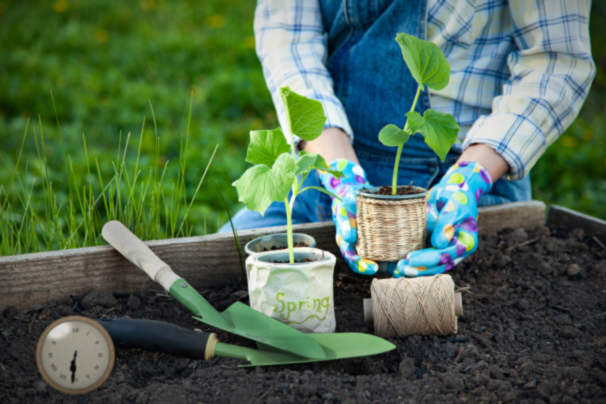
6:31
